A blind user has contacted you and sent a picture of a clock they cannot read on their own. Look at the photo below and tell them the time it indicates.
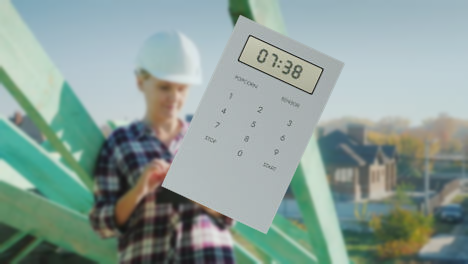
7:38
